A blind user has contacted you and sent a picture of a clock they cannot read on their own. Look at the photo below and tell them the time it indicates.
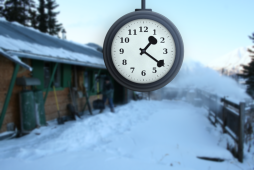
1:21
